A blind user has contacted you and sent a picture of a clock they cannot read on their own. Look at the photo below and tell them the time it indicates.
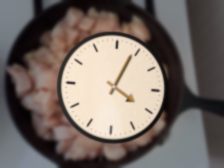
4:04
